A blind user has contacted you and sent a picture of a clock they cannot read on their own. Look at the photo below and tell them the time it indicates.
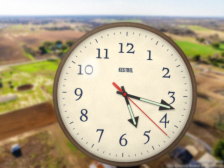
5:17:22
